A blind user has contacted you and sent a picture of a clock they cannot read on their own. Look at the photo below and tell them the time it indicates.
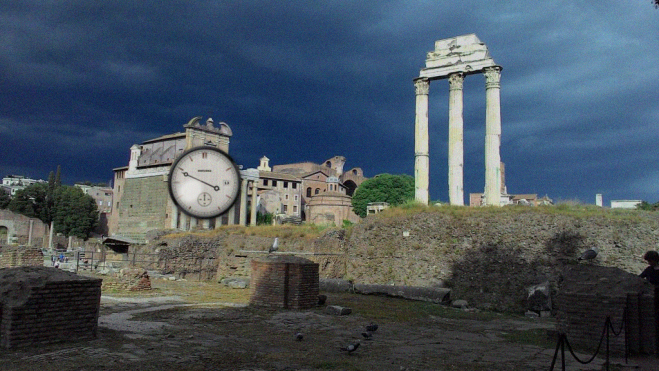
3:49
